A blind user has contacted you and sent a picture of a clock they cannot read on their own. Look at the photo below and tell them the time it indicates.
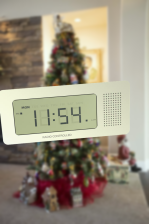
11:54
